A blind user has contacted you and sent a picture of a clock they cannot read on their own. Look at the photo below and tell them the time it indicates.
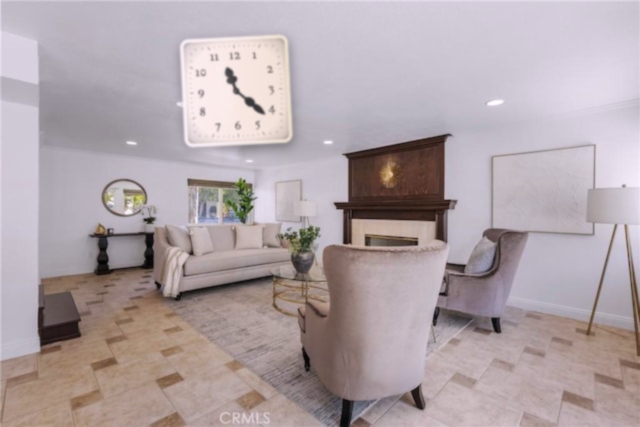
11:22
